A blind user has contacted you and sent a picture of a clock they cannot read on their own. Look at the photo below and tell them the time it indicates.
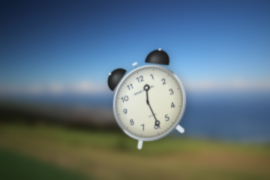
12:29
